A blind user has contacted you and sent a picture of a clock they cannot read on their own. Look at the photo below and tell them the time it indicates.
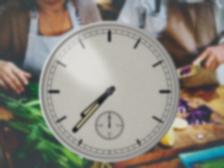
7:37
